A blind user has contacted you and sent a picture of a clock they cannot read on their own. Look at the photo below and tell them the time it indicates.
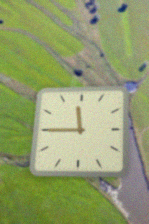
11:45
